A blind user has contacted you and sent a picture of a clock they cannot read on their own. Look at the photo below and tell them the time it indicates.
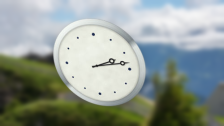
2:13
